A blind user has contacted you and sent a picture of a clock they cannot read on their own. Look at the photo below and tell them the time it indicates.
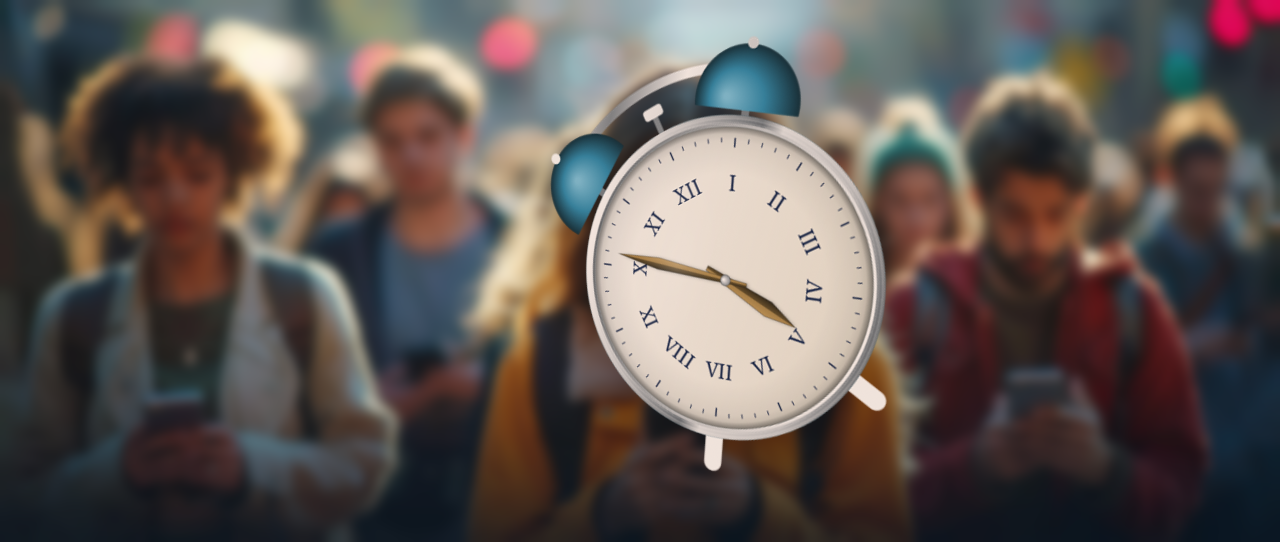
4:51
